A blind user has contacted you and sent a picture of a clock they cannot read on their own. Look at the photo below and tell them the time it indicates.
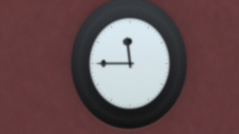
11:45
